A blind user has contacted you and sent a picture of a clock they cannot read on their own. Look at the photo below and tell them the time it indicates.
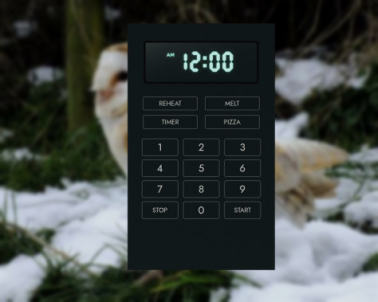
12:00
